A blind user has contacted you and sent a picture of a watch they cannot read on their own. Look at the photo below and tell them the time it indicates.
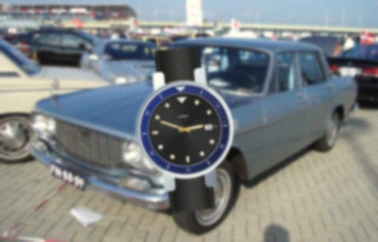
2:49
